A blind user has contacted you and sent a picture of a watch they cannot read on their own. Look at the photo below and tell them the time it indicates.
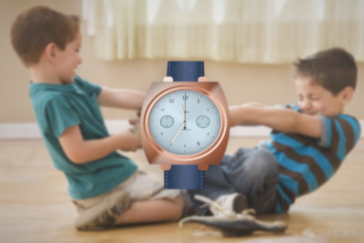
11:35
